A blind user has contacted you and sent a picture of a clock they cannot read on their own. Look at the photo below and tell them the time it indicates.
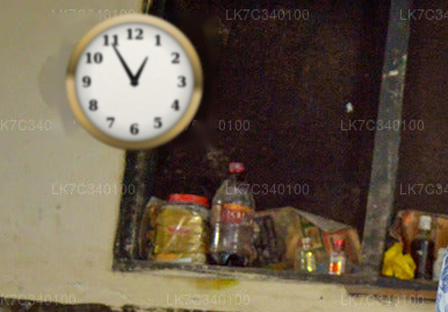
12:55
